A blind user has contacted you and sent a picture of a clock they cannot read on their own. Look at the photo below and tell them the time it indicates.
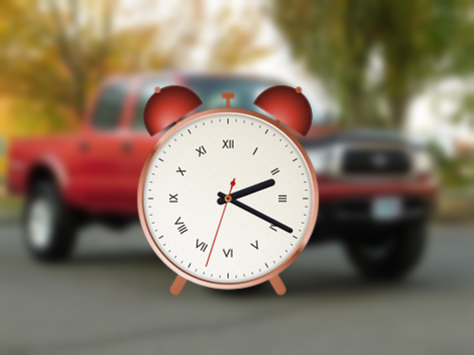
2:19:33
